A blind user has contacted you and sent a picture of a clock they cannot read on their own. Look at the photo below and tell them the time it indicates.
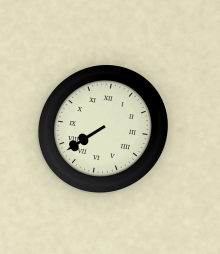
7:38
